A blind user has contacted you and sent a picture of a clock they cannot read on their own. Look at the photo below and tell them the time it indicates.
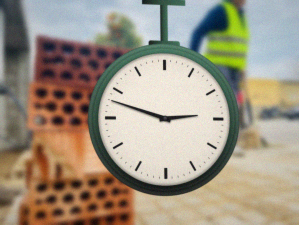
2:48
